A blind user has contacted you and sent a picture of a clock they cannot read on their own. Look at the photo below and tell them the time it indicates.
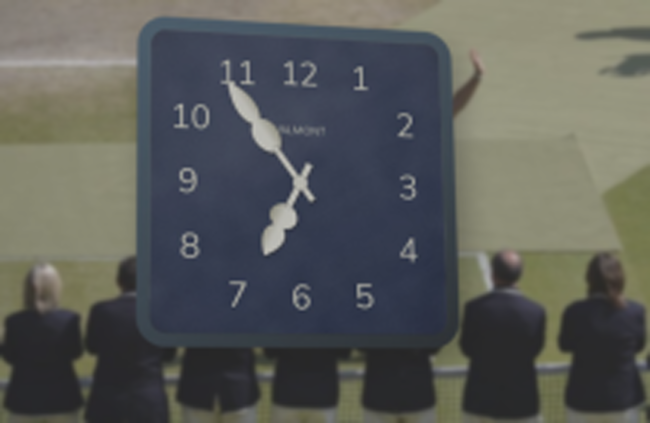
6:54
